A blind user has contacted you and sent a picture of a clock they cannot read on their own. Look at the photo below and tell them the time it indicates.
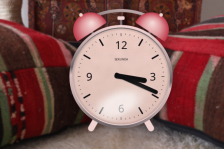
3:19
